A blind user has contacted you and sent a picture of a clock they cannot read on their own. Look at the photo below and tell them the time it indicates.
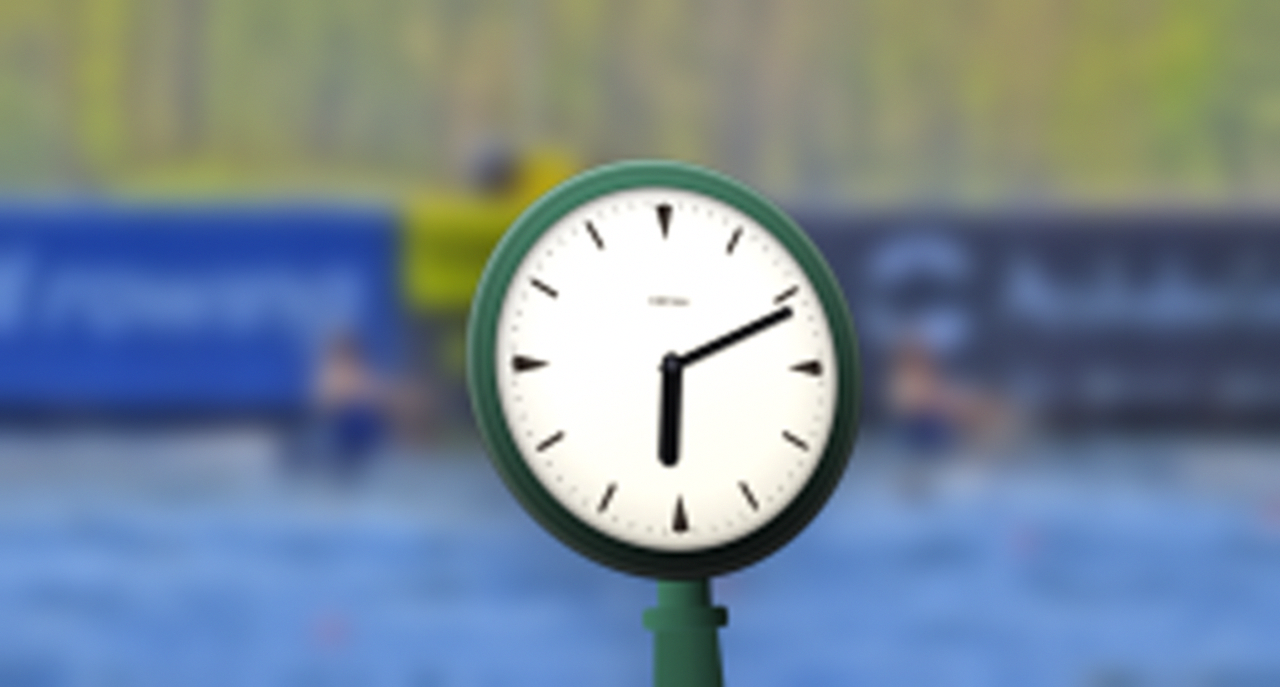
6:11
